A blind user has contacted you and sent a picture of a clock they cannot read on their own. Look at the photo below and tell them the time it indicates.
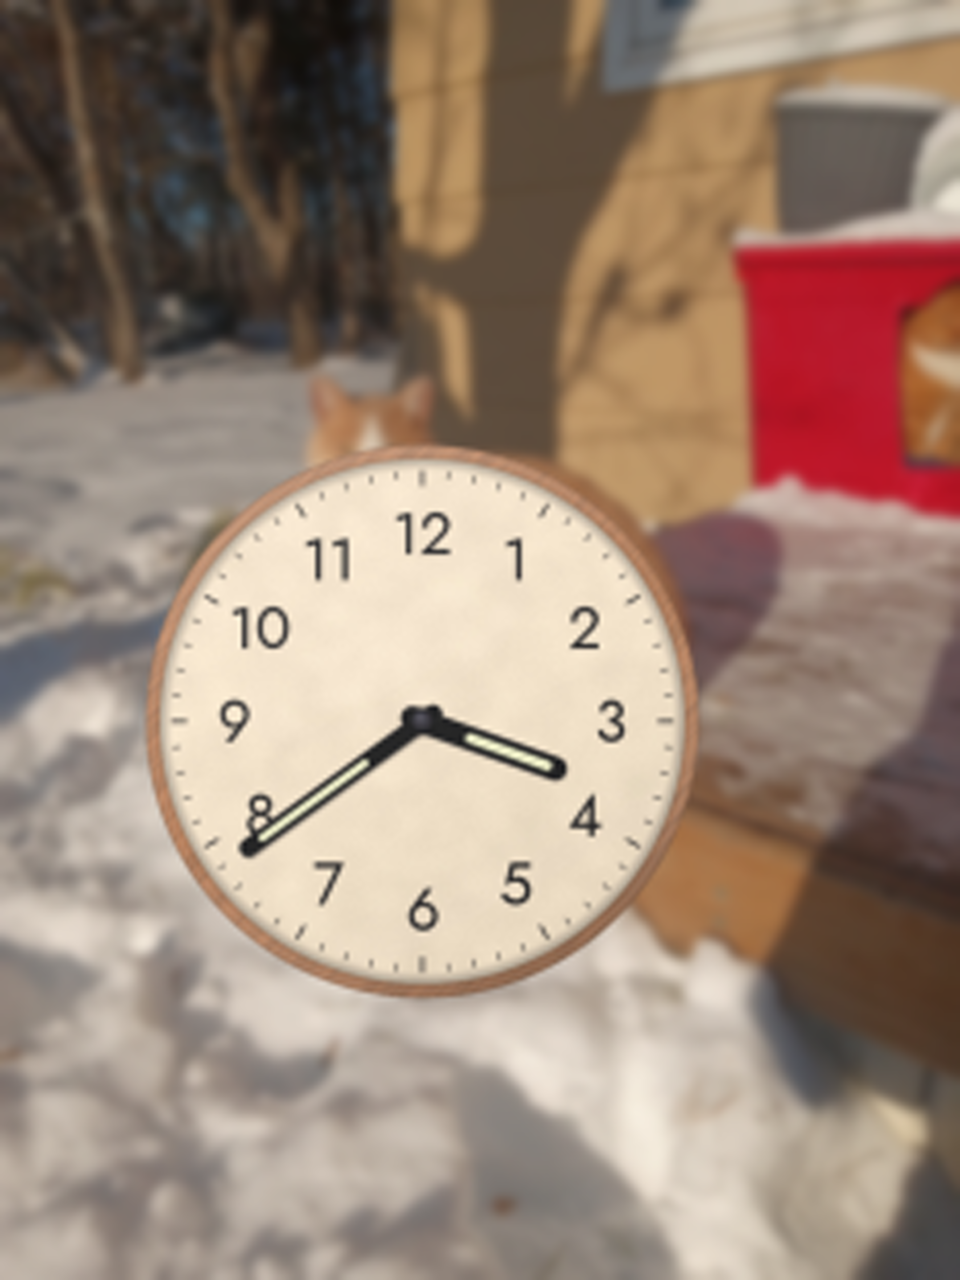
3:39
